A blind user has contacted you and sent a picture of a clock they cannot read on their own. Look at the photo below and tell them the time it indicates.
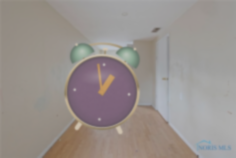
12:58
